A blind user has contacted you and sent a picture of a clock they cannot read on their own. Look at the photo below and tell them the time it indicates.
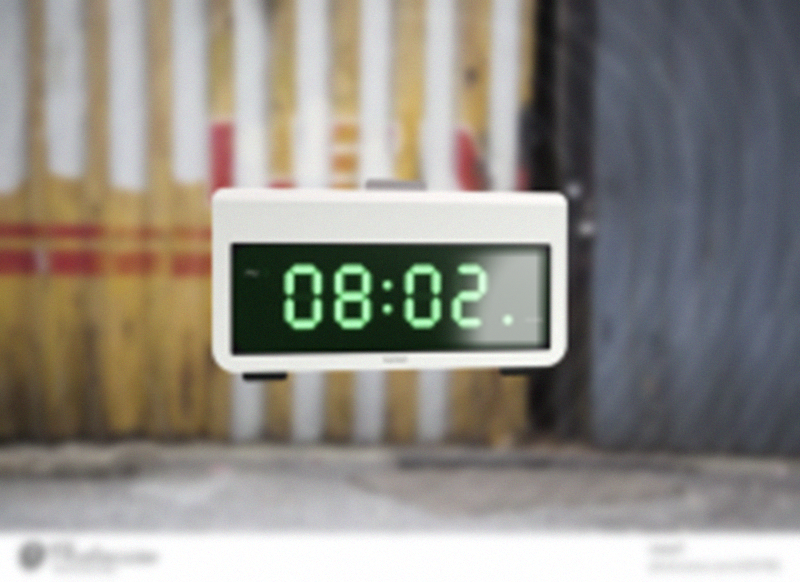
8:02
